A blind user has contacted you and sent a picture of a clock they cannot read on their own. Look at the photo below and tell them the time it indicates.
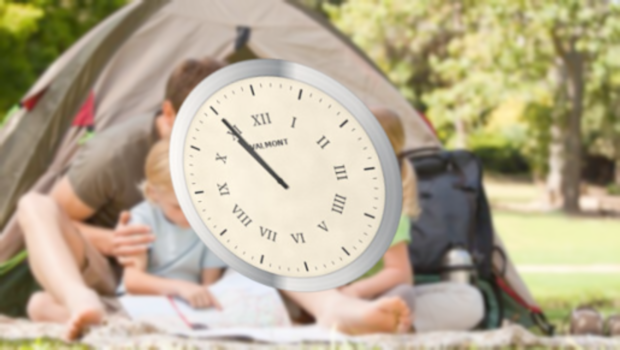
10:55
